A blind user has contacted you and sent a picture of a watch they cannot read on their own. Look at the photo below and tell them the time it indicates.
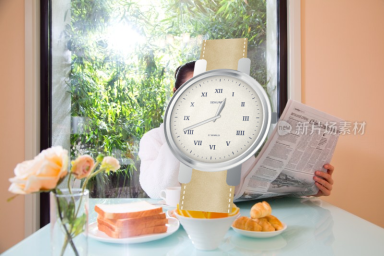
12:41
